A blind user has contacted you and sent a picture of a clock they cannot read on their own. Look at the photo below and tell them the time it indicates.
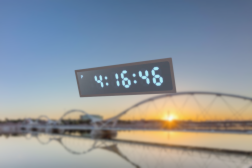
4:16:46
